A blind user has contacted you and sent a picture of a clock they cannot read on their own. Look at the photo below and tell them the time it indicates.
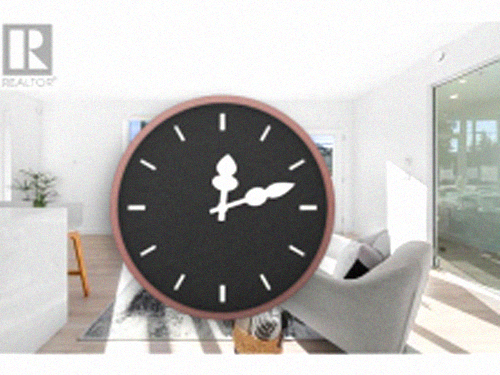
12:12
